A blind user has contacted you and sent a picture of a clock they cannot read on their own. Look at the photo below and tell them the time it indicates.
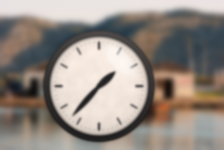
1:37
